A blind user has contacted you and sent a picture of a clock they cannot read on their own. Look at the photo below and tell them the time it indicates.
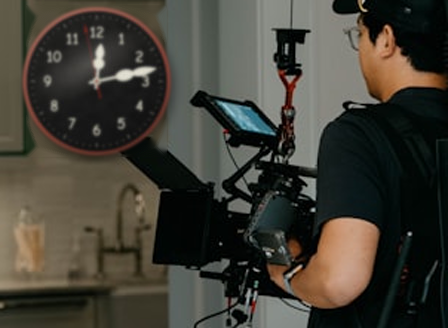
12:12:58
